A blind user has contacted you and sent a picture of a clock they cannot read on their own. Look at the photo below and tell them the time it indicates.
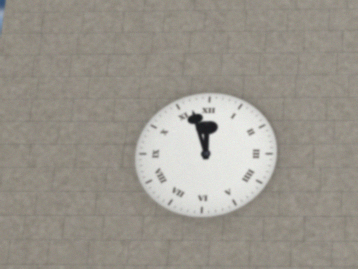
11:57
